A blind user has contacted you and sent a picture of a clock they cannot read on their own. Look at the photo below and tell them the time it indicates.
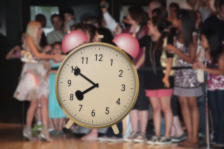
7:50
